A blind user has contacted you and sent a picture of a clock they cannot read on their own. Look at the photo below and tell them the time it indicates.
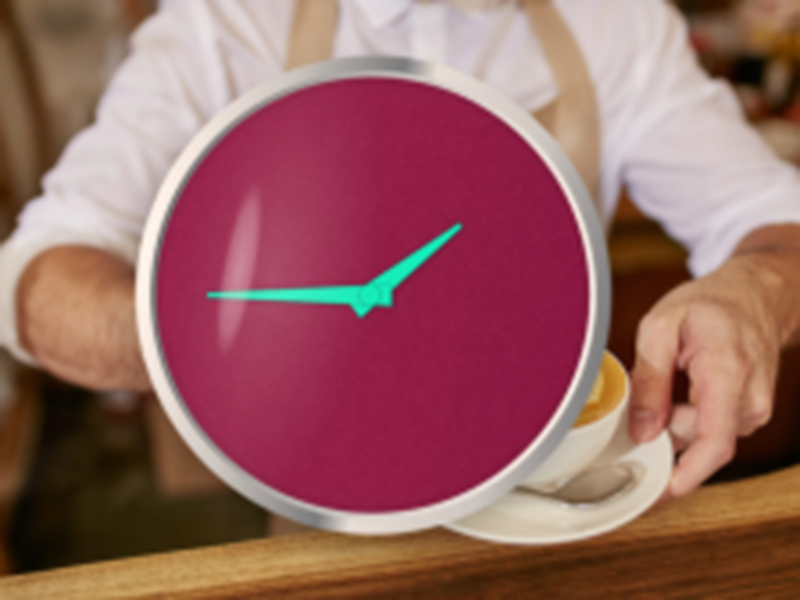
1:45
